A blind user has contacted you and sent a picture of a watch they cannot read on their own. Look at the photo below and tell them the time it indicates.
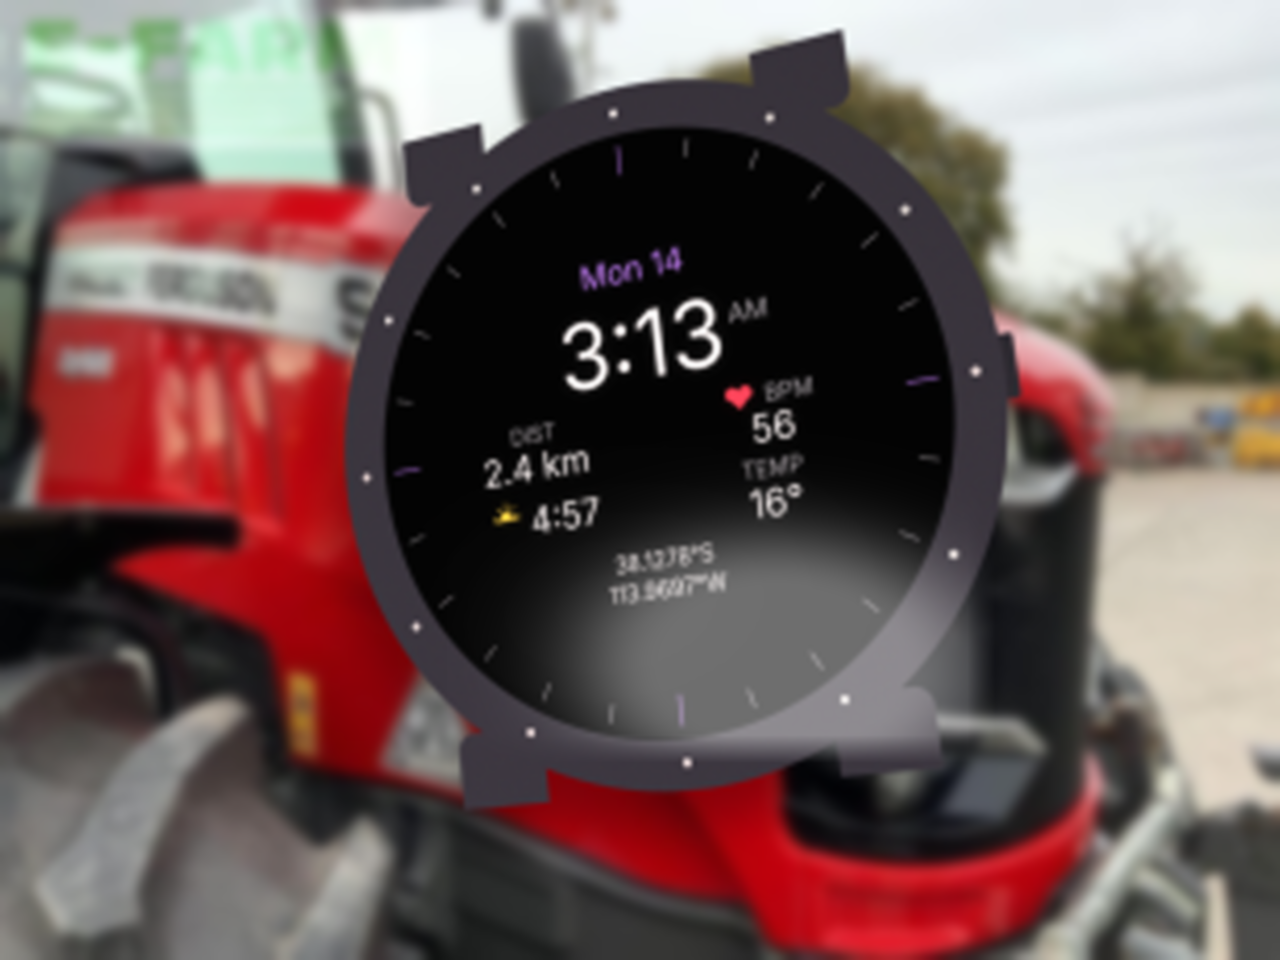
3:13
